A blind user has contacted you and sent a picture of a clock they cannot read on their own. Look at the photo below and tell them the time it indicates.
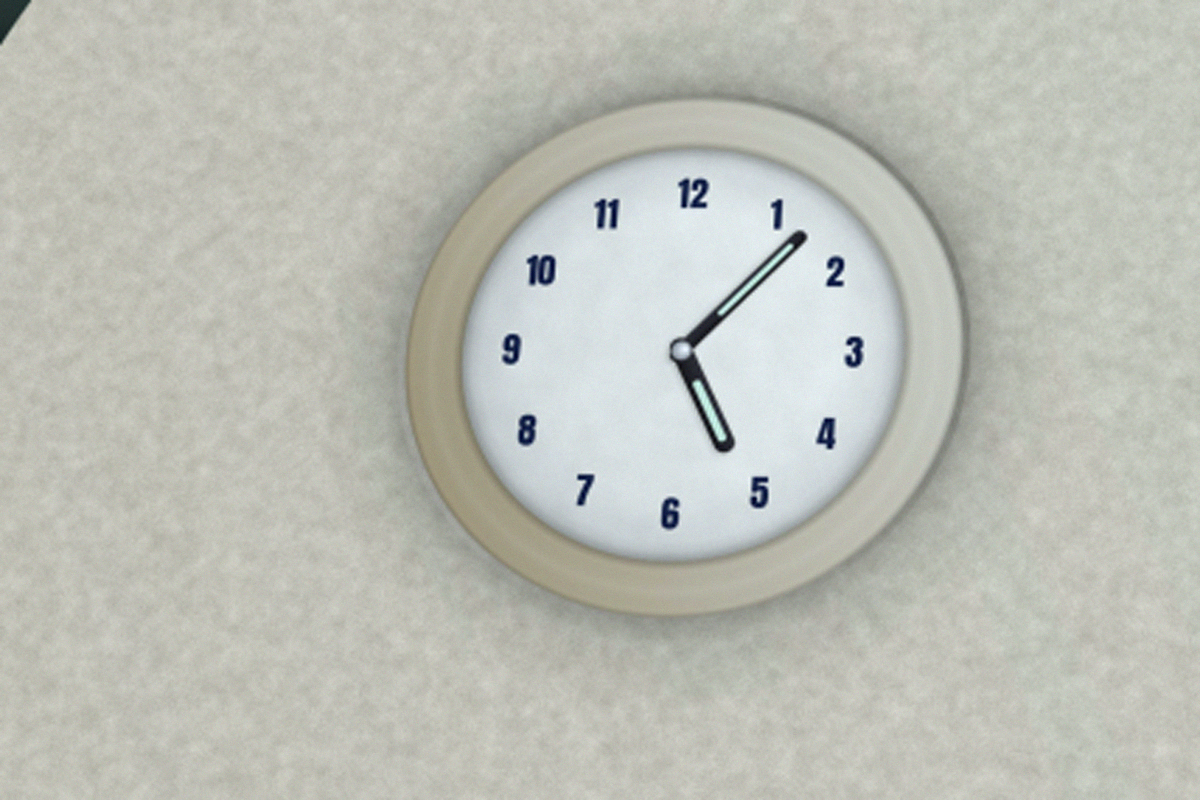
5:07
